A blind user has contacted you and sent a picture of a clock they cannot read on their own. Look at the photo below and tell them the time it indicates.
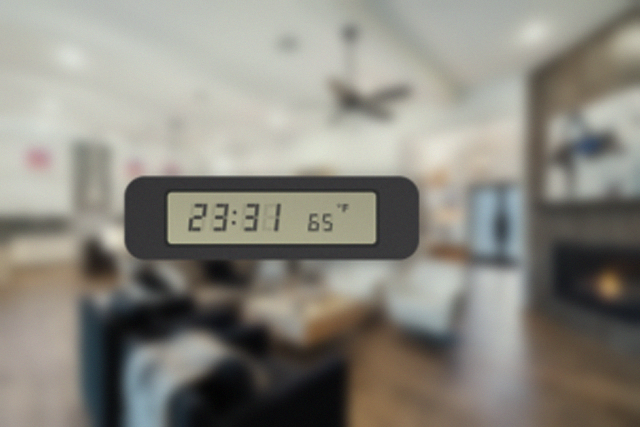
23:31
